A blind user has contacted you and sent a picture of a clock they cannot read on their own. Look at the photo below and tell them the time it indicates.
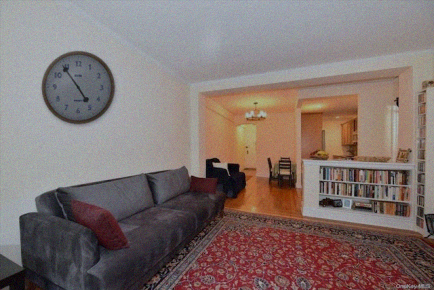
4:54
